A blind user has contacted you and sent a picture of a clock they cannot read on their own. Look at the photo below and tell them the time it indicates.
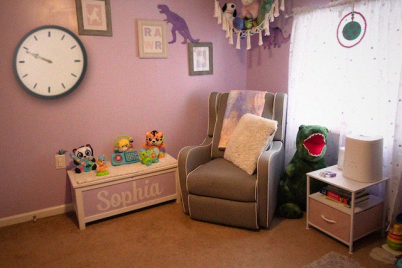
9:49
